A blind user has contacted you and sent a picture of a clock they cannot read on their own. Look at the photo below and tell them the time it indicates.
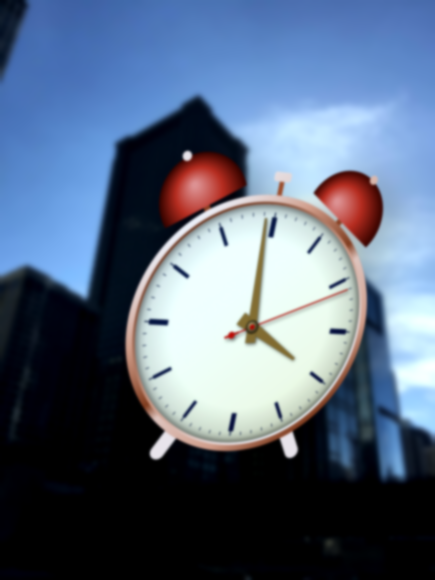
3:59:11
